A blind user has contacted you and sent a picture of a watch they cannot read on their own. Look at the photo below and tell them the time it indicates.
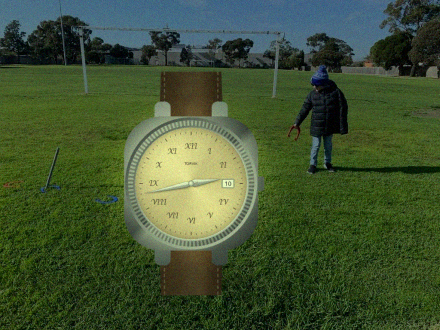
2:43
